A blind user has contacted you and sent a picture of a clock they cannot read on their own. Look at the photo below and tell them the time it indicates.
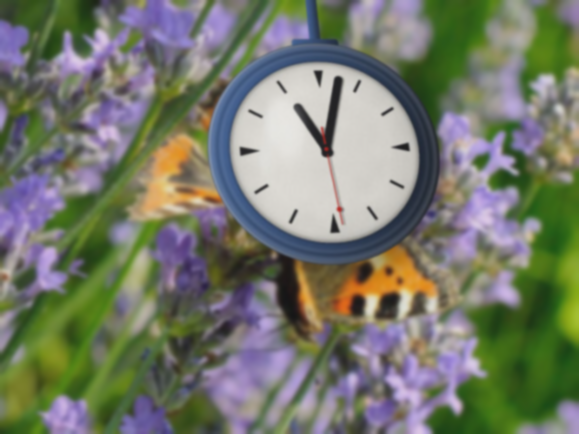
11:02:29
